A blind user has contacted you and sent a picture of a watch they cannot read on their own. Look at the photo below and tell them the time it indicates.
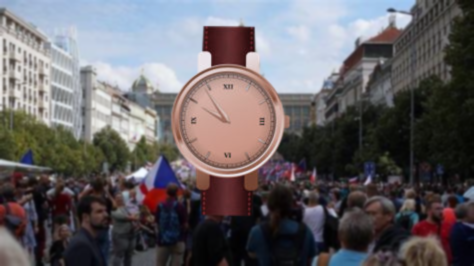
9:54
